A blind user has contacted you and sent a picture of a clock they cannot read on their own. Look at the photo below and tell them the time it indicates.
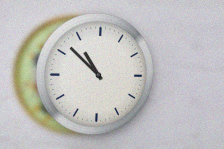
10:52
